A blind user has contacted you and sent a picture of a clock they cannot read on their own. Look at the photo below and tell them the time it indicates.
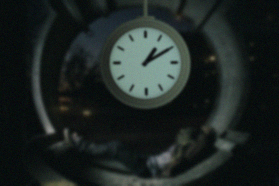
1:10
